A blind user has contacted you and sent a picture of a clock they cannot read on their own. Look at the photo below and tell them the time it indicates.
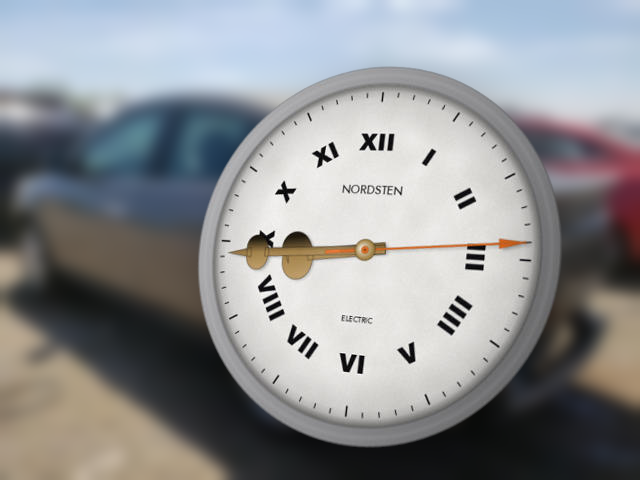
8:44:14
